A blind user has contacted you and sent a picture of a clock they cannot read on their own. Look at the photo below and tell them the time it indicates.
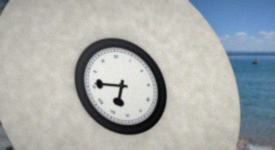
6:46
